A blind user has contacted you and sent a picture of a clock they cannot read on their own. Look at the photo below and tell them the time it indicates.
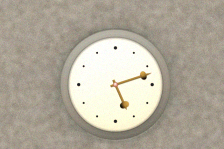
5:12
